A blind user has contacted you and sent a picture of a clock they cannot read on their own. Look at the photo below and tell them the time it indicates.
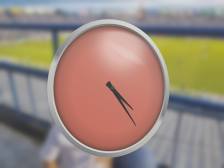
4:24
